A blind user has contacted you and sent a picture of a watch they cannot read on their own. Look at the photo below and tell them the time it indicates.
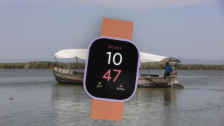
10:47
